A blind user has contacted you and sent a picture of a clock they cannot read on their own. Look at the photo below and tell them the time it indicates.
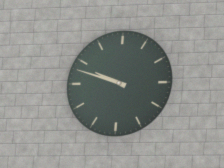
9:48
